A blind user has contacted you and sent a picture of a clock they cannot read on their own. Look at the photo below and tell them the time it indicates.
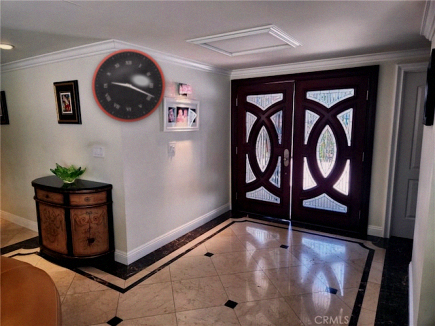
9:19
